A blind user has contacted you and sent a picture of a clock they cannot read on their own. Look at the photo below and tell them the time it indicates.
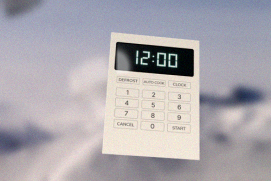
12:00
